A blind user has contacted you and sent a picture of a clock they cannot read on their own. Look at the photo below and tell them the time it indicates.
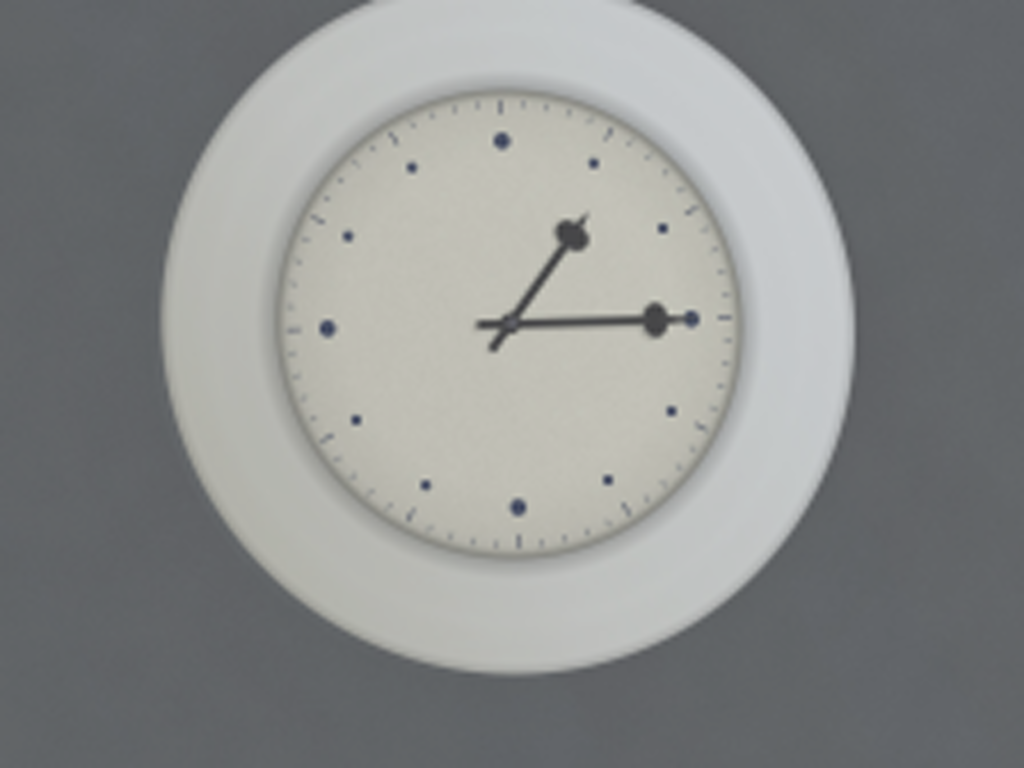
1:15
